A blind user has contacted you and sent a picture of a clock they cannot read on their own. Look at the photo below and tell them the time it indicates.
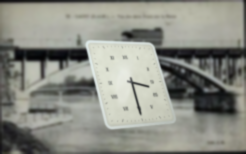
3:30
